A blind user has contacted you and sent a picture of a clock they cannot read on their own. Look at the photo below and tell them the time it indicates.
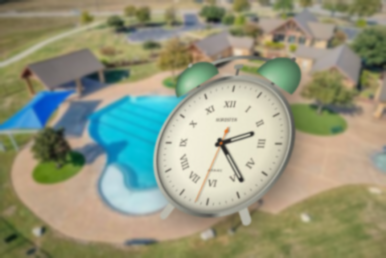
2:23:32
